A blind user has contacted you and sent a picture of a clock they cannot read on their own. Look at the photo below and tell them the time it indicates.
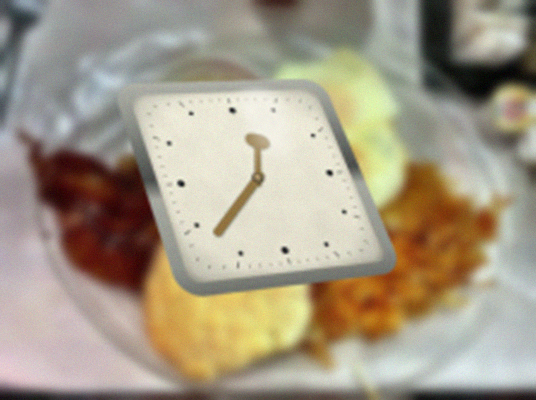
12:38
